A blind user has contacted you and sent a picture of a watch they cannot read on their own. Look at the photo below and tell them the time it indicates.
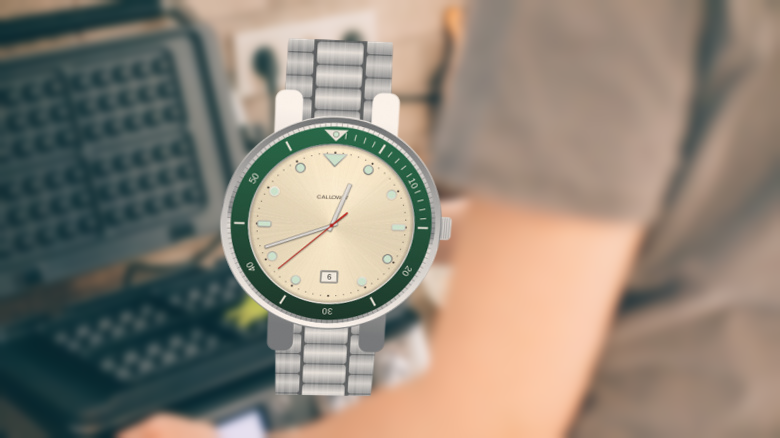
12:41:38
